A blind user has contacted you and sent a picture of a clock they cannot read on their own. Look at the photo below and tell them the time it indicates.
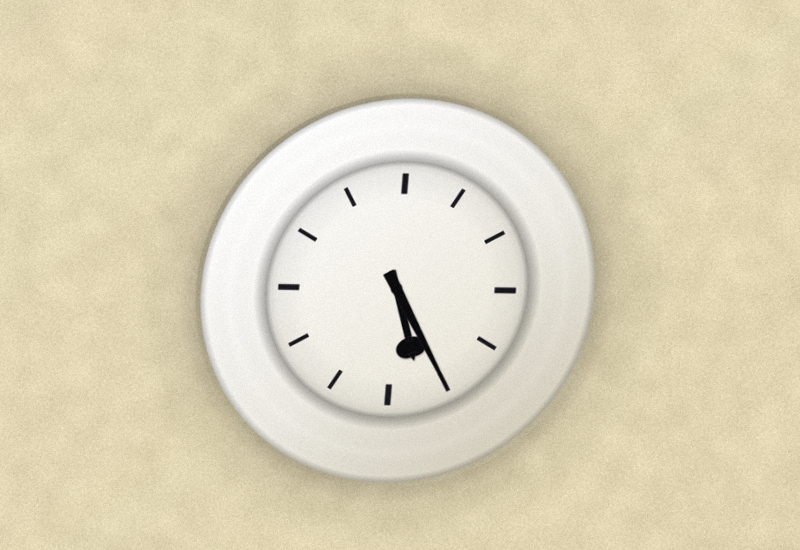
5:25
